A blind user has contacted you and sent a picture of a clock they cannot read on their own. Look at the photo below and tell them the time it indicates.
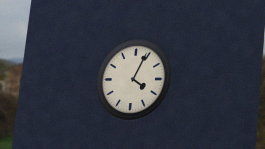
4:04
